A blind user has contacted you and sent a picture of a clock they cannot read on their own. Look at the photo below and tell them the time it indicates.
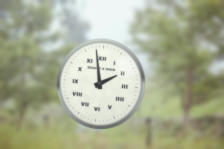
1:58
